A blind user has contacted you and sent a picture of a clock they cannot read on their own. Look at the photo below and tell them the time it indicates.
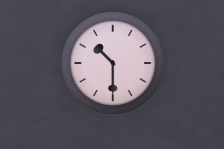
10:30
